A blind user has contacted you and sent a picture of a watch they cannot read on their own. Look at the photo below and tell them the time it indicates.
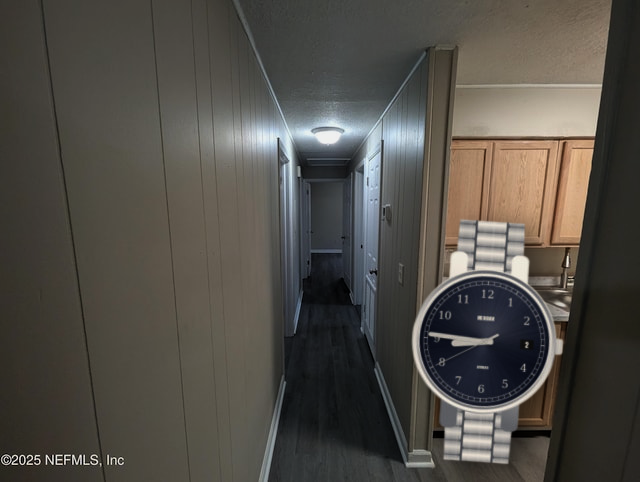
8:45:40
